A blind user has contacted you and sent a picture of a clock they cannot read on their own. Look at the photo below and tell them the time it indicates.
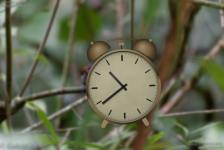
10:39
